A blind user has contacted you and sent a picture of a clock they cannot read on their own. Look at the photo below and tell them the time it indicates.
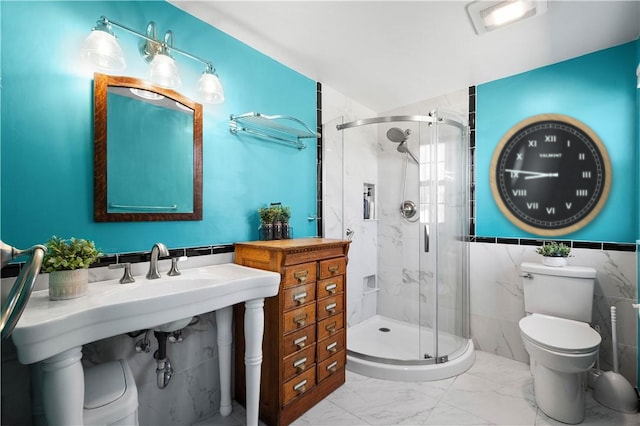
8:46
